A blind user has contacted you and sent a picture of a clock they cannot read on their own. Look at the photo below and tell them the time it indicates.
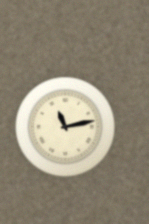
11:13
